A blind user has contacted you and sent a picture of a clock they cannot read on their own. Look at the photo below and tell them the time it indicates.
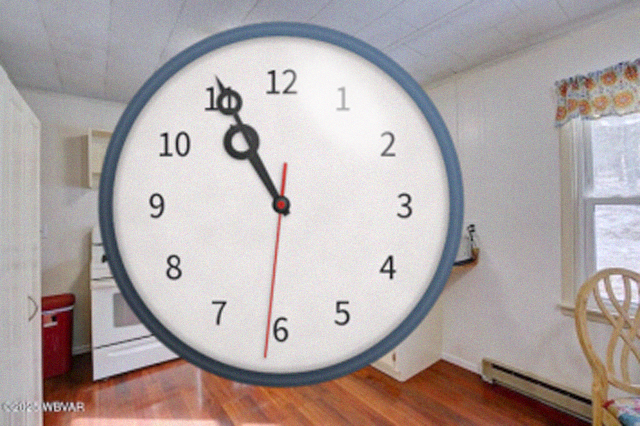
10:55:31
